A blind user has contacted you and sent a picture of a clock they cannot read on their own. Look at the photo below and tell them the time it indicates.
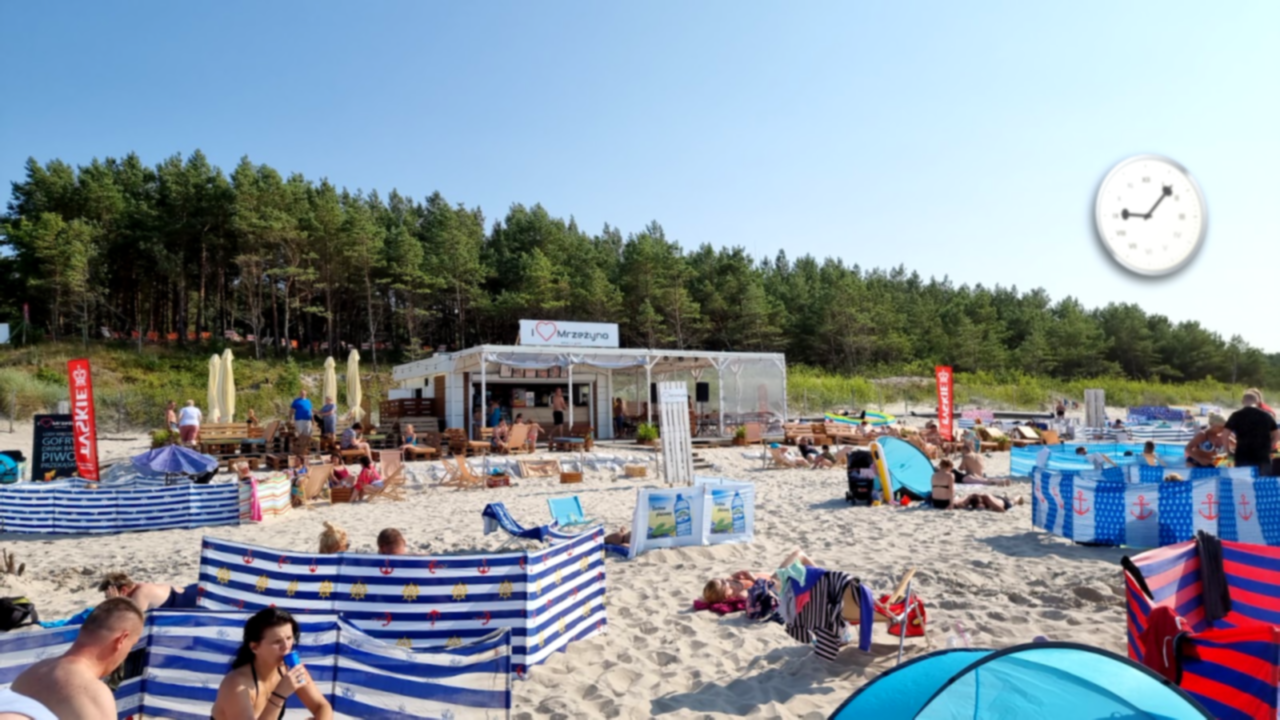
9:07
